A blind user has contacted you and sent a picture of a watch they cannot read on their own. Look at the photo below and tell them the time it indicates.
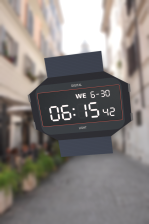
6:15:42
